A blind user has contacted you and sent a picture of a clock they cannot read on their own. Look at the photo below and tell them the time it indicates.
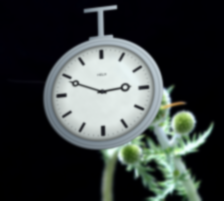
2:49
